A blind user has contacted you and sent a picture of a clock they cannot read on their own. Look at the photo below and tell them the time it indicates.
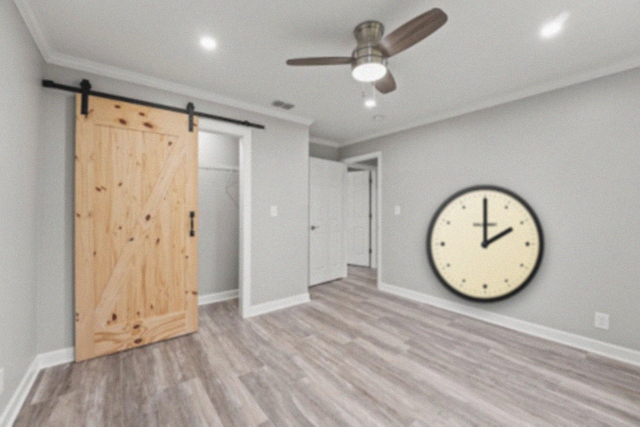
2:00
